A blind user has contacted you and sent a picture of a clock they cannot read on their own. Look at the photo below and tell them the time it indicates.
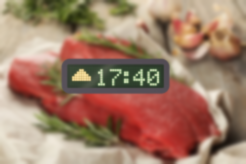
17:40
